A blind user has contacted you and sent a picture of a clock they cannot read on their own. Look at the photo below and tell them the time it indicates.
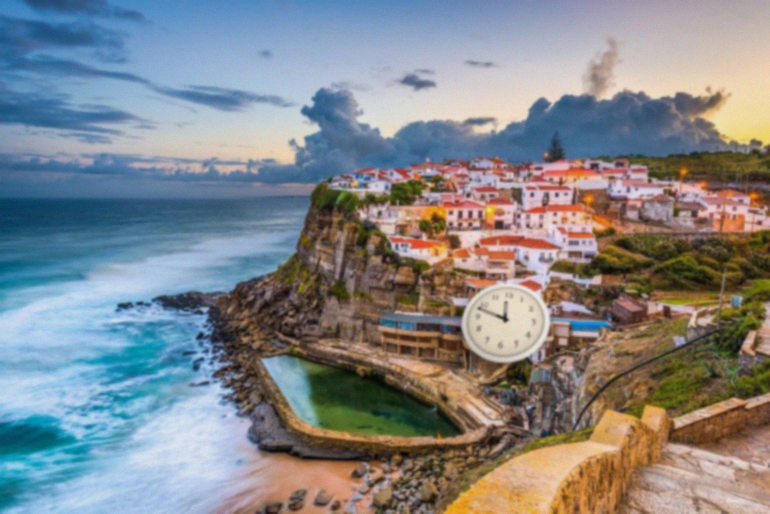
11:48
